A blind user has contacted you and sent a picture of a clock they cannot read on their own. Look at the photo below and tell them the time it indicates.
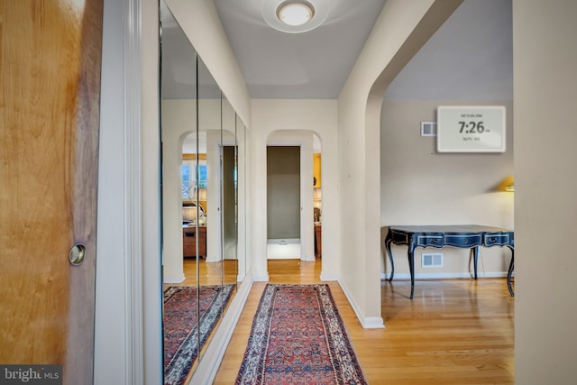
7:26
